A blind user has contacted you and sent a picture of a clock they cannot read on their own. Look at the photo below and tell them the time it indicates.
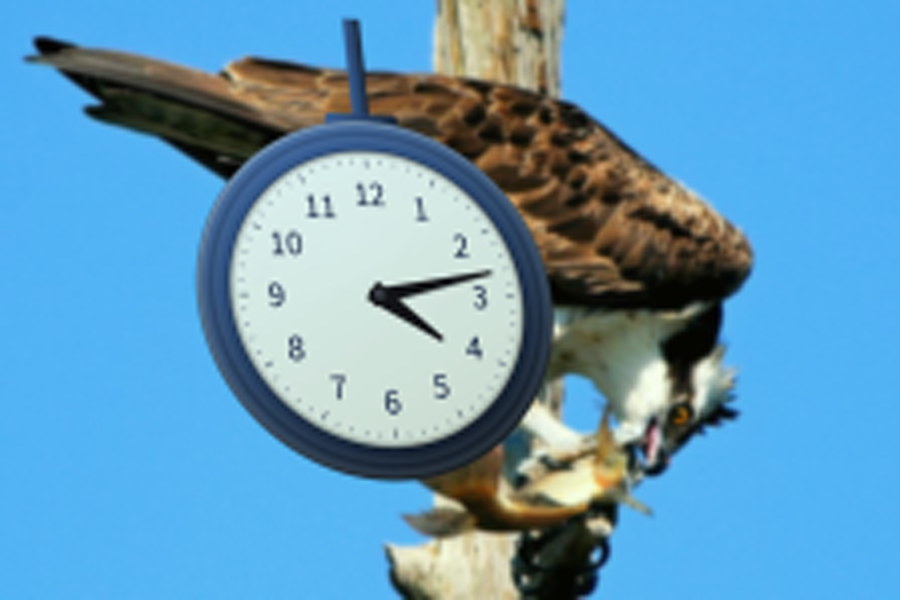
4:13
